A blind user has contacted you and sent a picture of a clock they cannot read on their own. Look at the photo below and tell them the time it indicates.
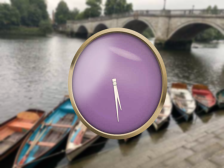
5:29
